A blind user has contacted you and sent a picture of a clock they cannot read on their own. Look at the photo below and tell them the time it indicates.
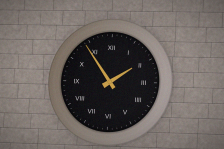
1:54
